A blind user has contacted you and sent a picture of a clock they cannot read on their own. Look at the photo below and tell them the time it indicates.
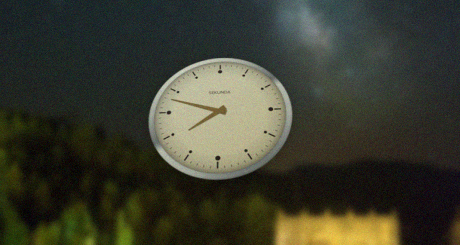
7:48
